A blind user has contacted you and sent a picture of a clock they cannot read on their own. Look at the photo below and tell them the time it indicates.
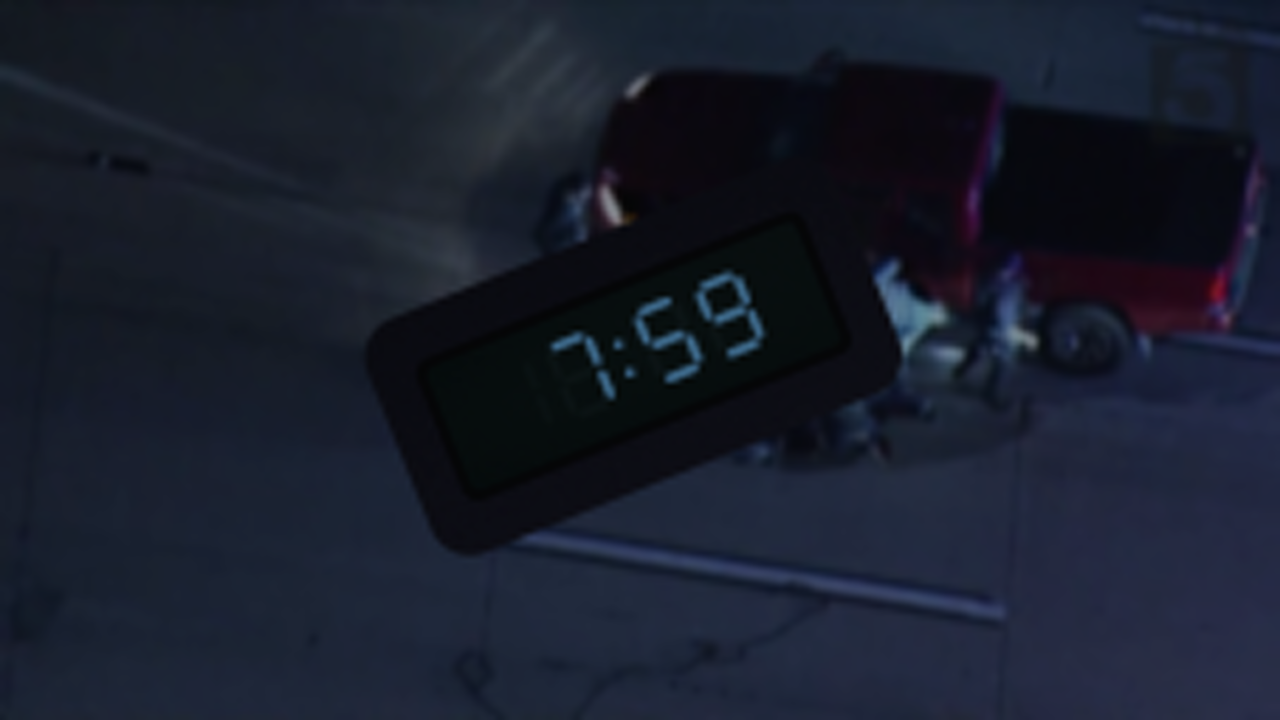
7:59
